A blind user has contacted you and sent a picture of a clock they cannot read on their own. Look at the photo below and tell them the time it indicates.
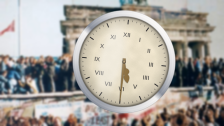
5:30
